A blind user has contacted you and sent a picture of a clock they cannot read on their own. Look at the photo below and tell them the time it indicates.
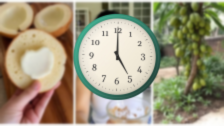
5:00
